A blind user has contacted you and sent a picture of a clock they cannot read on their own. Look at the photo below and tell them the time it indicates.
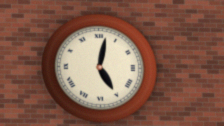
5:02
